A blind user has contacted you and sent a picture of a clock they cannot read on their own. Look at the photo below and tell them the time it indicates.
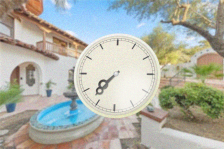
7:37
